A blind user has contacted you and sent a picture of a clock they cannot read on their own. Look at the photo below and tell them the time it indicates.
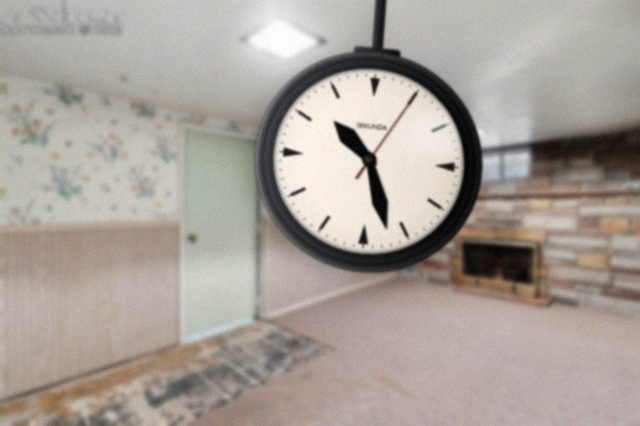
10:27:05
